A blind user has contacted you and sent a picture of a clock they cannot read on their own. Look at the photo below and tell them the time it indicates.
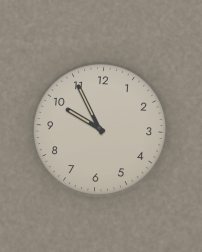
9:55
